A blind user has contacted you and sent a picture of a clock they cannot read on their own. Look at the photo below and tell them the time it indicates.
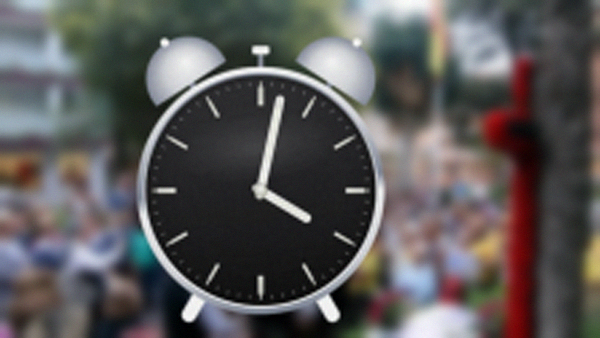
4:02
